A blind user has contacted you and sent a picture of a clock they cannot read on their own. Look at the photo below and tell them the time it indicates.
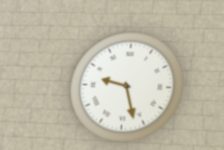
9:27
